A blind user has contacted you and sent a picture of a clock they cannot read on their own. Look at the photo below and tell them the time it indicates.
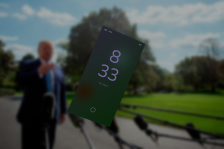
8:33
